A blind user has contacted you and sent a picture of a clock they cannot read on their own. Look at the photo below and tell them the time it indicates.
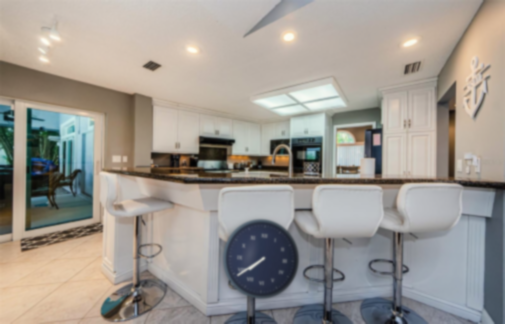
7:39
